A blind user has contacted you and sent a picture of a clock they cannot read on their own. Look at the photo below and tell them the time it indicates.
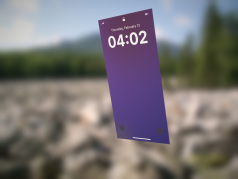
4:02
